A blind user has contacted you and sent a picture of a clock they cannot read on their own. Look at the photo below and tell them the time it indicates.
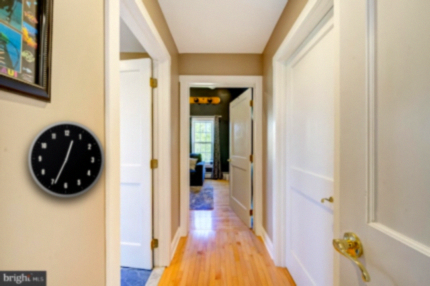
12:34
